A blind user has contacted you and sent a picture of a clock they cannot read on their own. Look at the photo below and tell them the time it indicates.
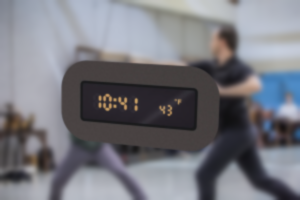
10:41
